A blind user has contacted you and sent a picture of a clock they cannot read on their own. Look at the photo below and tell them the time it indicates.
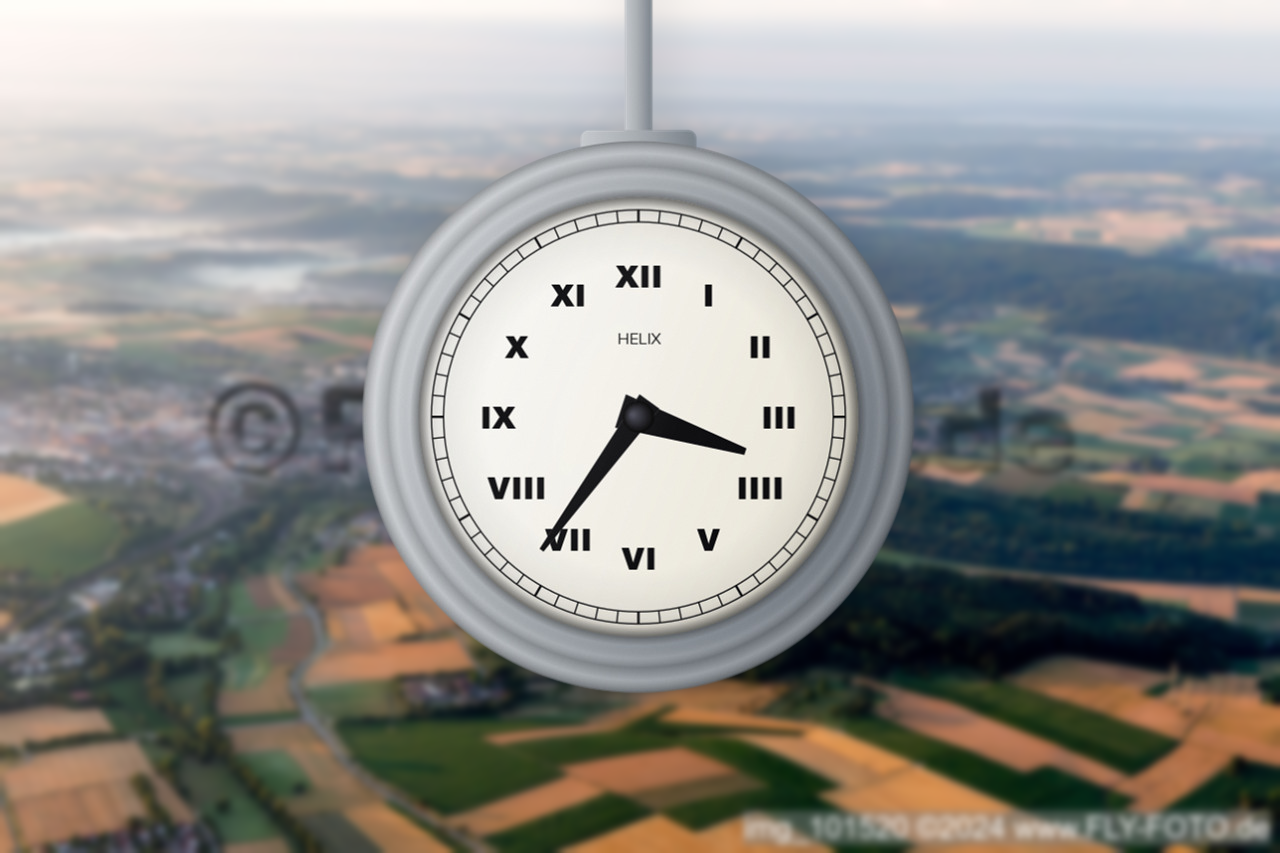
3:36
